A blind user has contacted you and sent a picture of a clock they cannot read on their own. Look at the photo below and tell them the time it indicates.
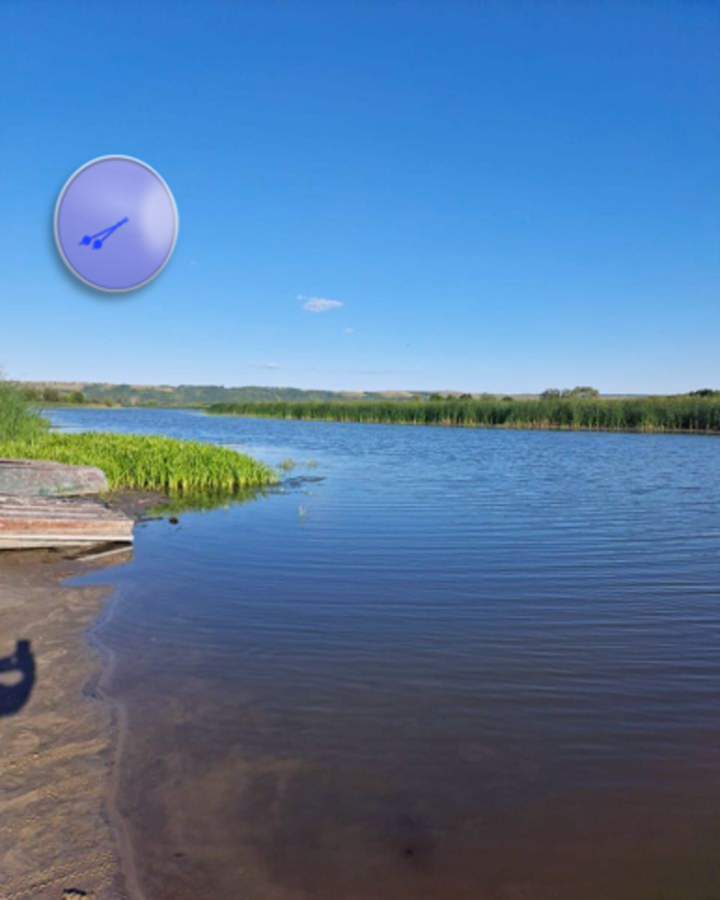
7:41
